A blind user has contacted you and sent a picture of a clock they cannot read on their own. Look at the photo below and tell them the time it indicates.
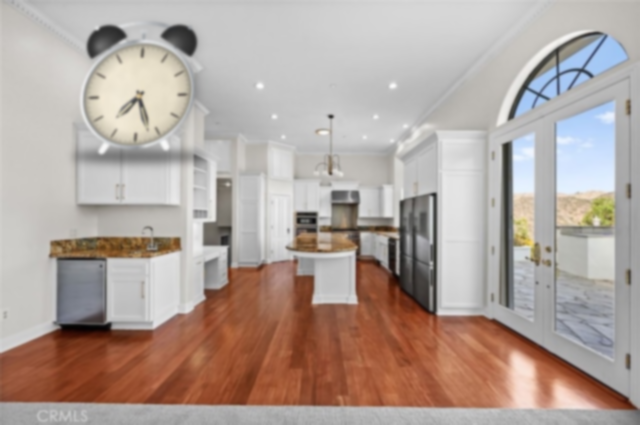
7:27
